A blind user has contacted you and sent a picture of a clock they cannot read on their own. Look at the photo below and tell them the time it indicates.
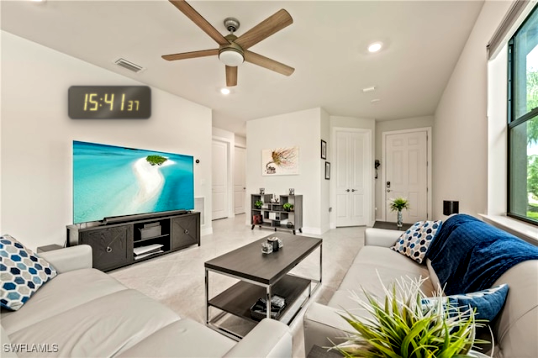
15:41:37
